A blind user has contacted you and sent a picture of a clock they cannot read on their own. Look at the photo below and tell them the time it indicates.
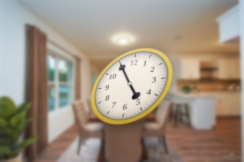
4:55
